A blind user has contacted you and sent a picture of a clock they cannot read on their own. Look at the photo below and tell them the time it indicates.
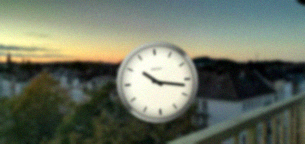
10:17
